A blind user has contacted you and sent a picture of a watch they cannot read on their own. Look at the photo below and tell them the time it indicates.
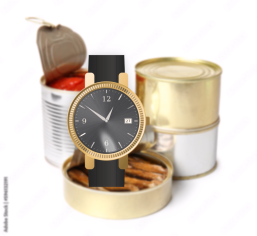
12:51
